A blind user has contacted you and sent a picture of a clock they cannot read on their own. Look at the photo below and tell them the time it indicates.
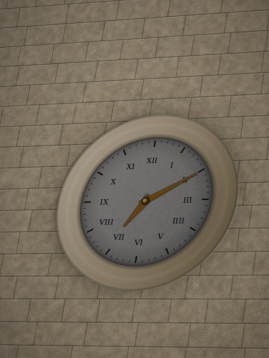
7:10
